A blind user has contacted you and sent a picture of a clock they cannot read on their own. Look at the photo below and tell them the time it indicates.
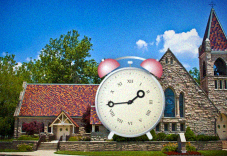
1:44
